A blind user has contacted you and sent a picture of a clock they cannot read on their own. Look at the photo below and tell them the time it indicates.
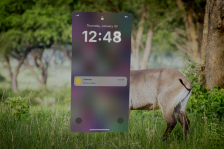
12:48
